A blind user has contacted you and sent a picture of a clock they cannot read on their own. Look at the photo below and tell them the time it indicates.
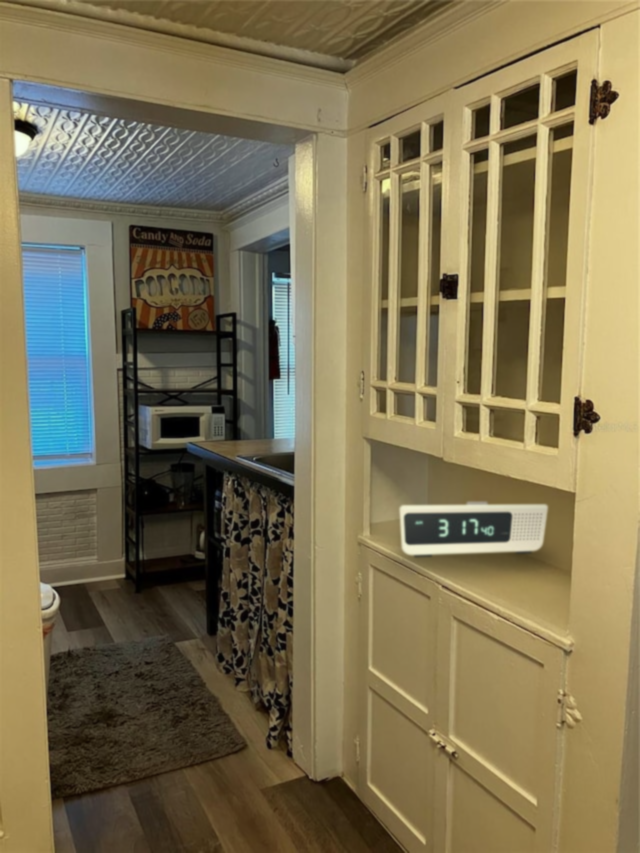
3:17
